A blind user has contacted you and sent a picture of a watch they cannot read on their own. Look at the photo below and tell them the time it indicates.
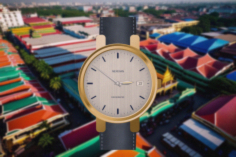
2:51
